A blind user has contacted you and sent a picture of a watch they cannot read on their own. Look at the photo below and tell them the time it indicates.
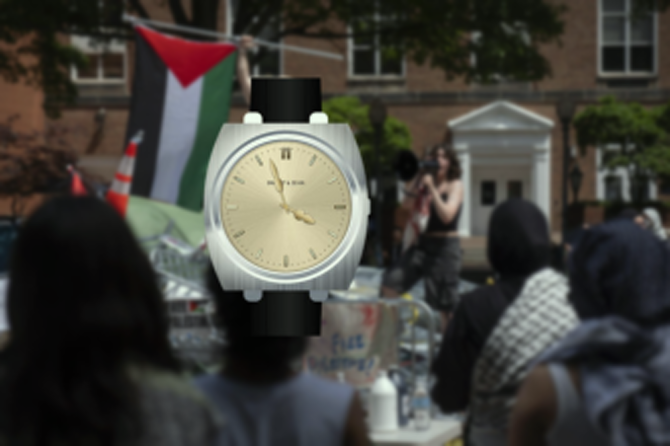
3:57
